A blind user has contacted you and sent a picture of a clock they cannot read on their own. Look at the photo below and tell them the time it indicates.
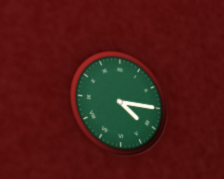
4:15
